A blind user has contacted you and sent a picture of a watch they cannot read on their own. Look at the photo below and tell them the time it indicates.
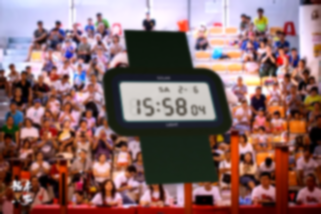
15:58
